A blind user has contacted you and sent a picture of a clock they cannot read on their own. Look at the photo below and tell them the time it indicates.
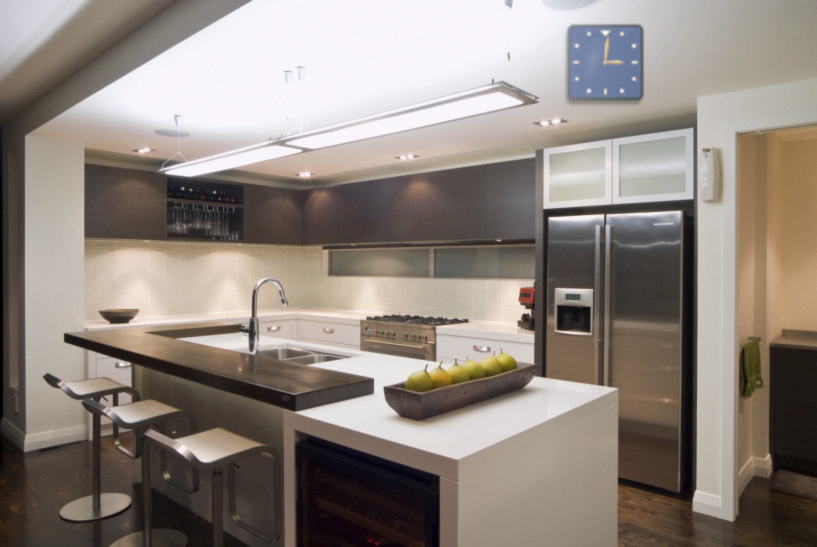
3:01
